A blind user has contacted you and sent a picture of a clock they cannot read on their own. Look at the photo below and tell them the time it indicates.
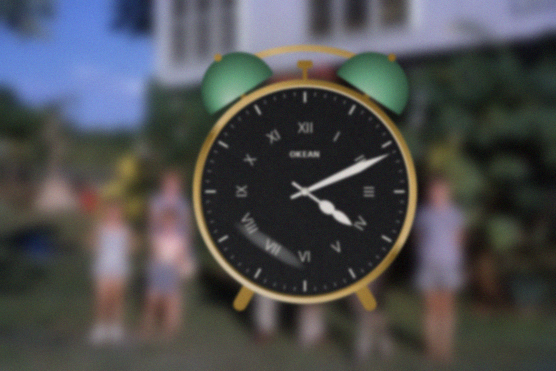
4:11
